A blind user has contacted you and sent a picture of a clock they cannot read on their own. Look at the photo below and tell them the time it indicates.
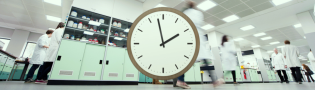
1:58
